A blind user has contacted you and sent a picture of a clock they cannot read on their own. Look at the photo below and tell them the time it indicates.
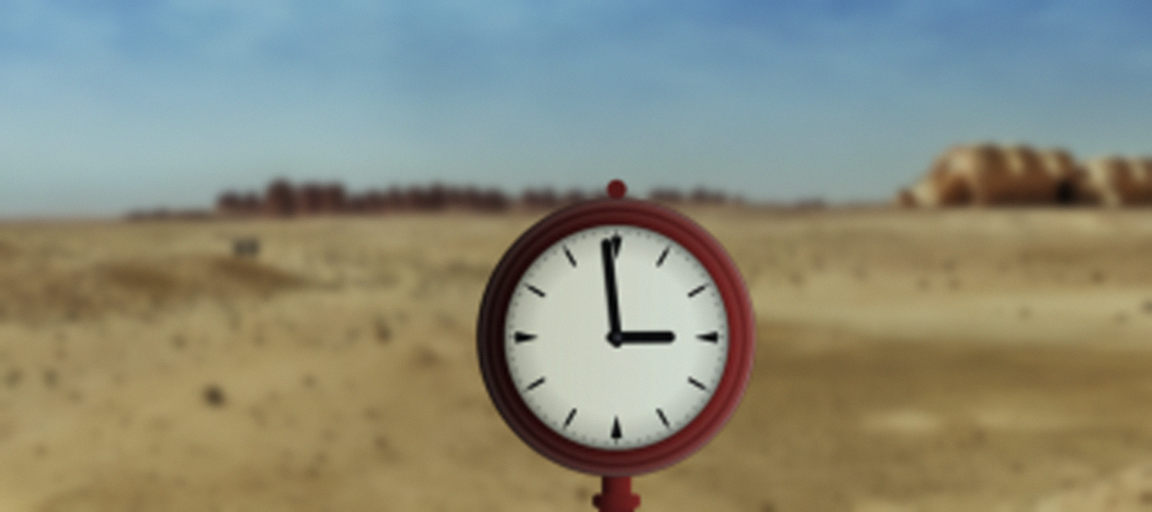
2:59
